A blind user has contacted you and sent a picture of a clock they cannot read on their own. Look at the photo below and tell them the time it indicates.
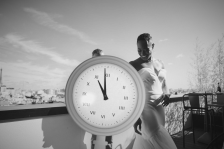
10:59
